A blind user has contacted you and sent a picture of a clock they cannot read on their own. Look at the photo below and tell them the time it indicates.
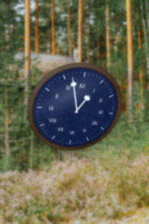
12:57
